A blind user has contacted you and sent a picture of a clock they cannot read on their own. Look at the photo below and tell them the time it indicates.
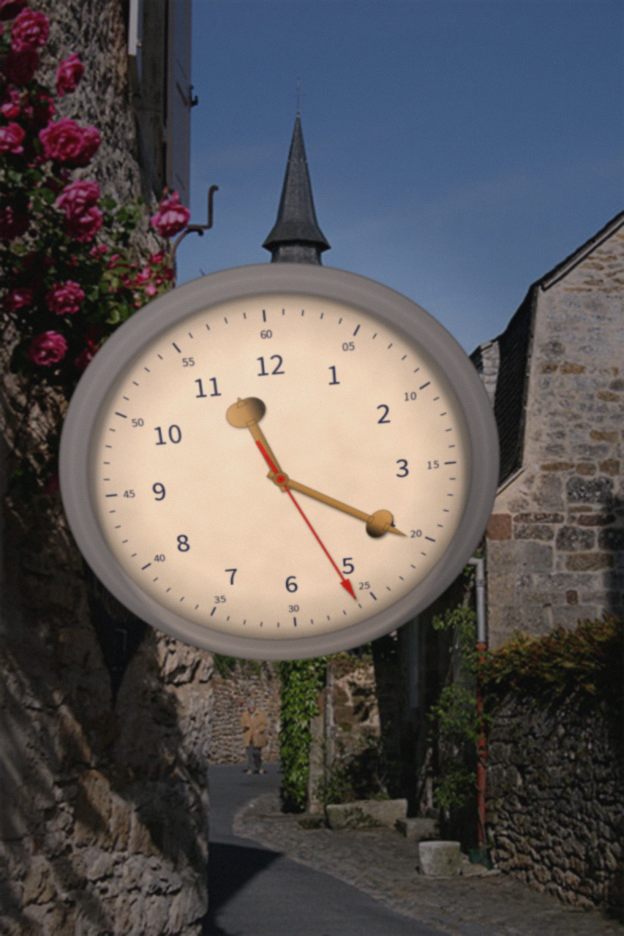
11:20:26
